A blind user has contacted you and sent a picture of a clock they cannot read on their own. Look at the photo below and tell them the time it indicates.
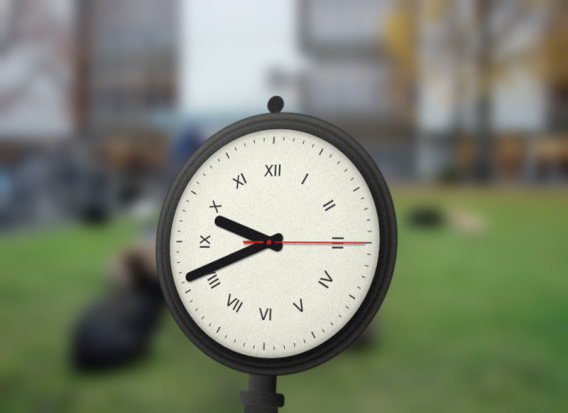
9:41:15
